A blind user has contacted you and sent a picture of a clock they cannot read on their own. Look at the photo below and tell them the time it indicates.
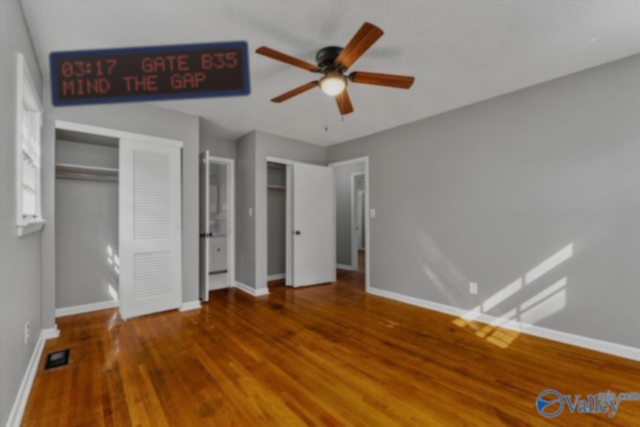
3:17
